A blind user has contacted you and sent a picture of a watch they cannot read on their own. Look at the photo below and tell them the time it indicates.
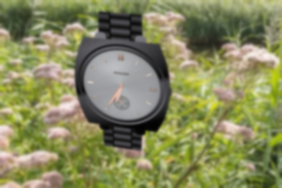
6:35
